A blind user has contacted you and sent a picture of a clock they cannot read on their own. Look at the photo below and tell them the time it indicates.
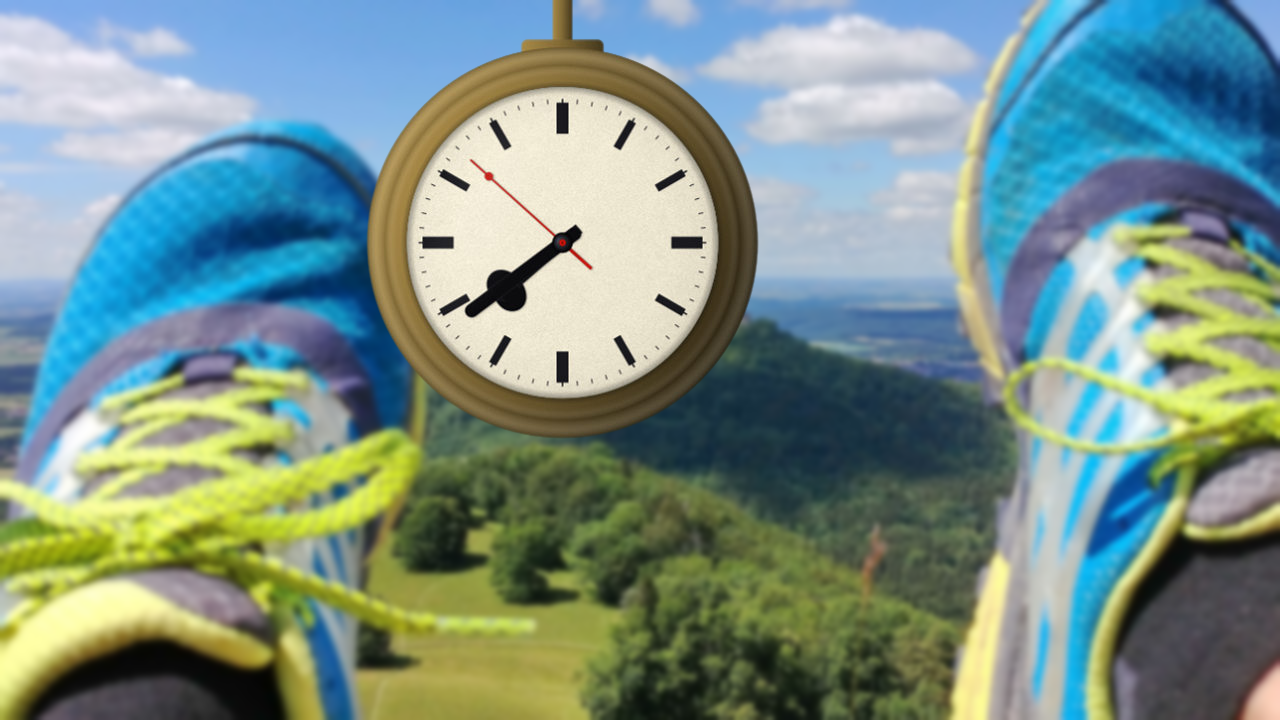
7:38:52
